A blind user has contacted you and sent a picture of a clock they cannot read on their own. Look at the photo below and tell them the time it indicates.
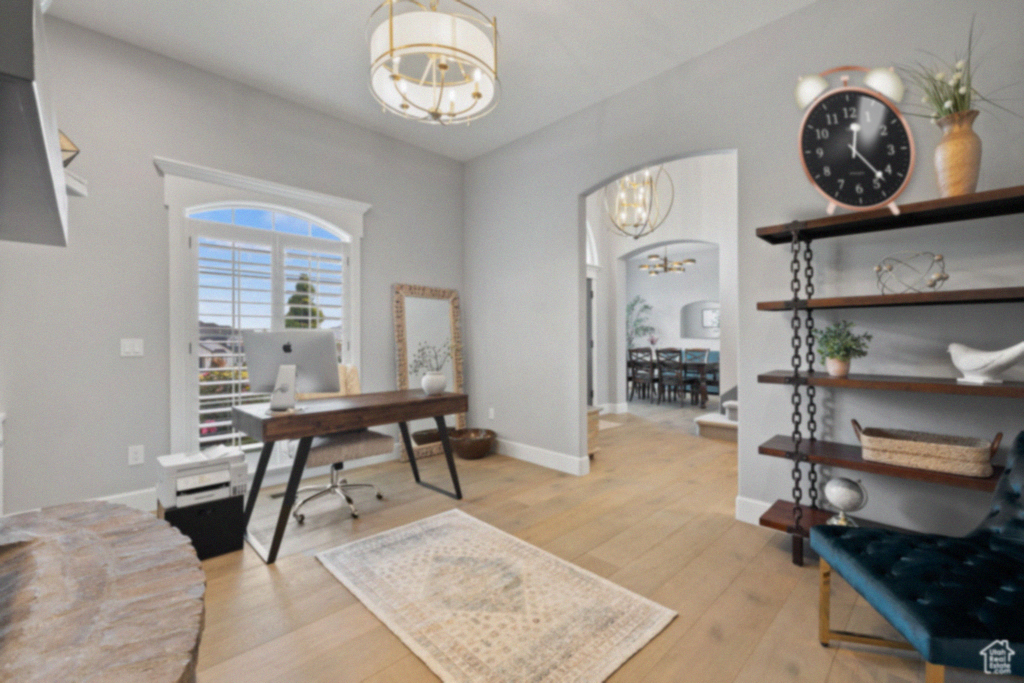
12:23
